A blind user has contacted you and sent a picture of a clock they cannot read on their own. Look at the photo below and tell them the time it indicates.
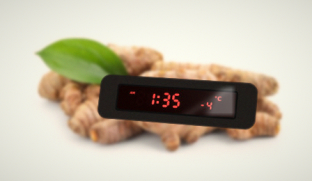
1:35
